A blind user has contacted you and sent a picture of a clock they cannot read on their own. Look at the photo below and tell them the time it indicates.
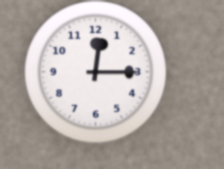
12:15
